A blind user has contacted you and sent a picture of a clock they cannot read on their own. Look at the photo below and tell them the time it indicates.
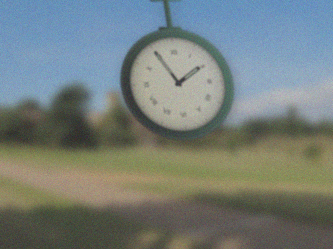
1:55
